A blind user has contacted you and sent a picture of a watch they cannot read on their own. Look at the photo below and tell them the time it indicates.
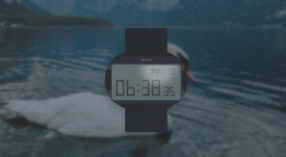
6:38:35
